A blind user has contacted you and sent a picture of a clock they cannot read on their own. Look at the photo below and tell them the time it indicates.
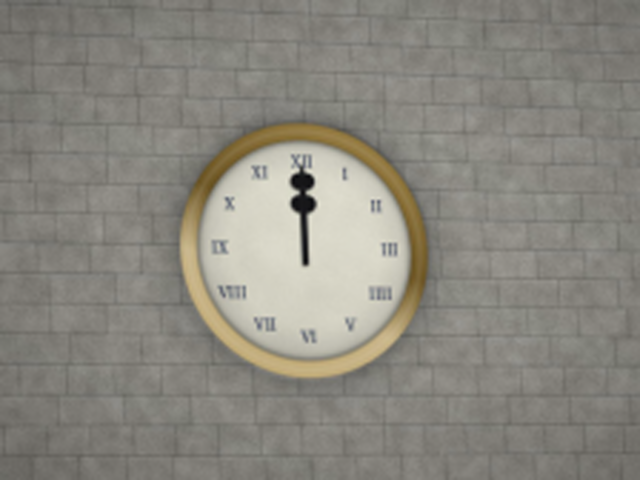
12:00
